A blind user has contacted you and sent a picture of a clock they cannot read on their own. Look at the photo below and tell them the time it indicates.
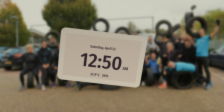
12:50
